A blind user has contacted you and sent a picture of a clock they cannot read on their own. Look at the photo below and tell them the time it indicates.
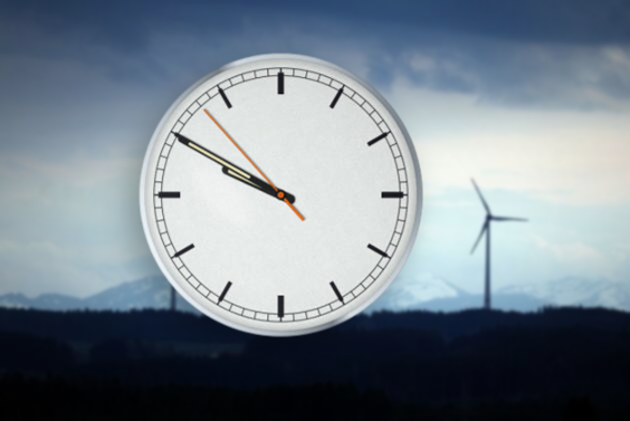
9:49:53
